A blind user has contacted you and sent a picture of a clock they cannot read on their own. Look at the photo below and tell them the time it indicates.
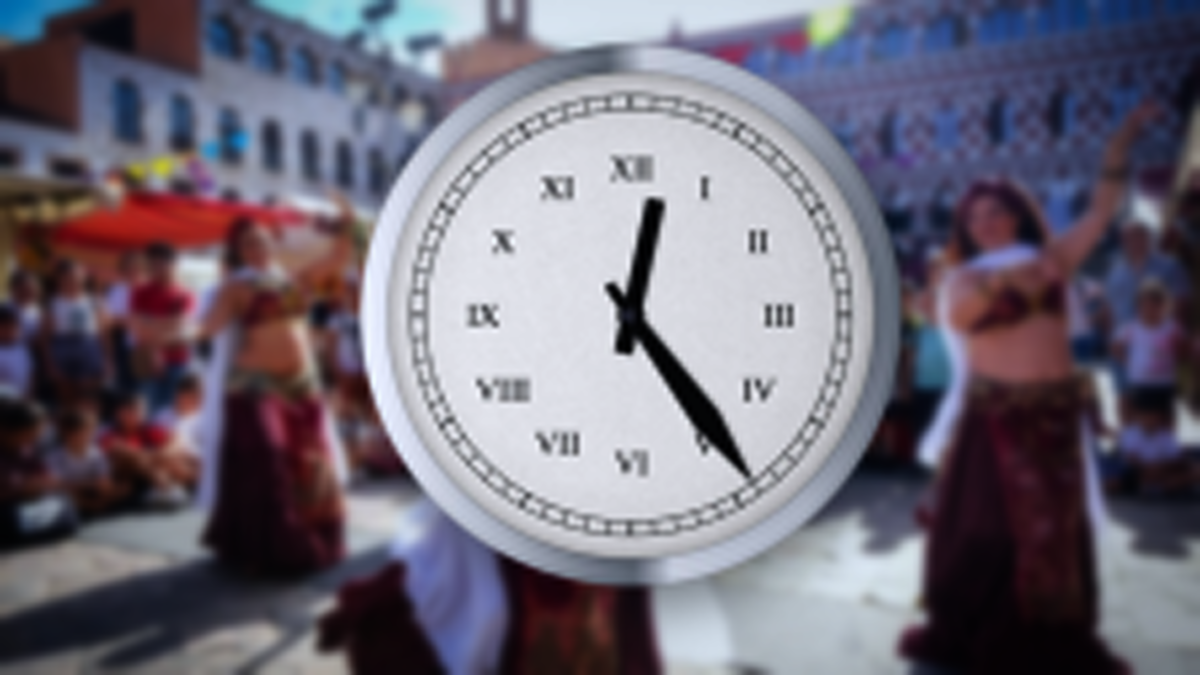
12:24
